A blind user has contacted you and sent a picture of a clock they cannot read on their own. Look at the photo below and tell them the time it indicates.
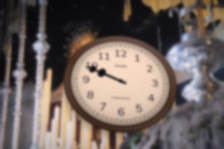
9:49
